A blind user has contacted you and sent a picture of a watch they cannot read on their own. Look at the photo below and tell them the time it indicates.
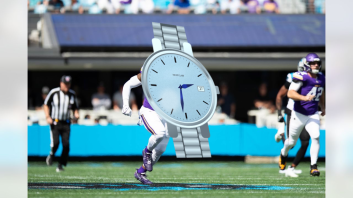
2:31
